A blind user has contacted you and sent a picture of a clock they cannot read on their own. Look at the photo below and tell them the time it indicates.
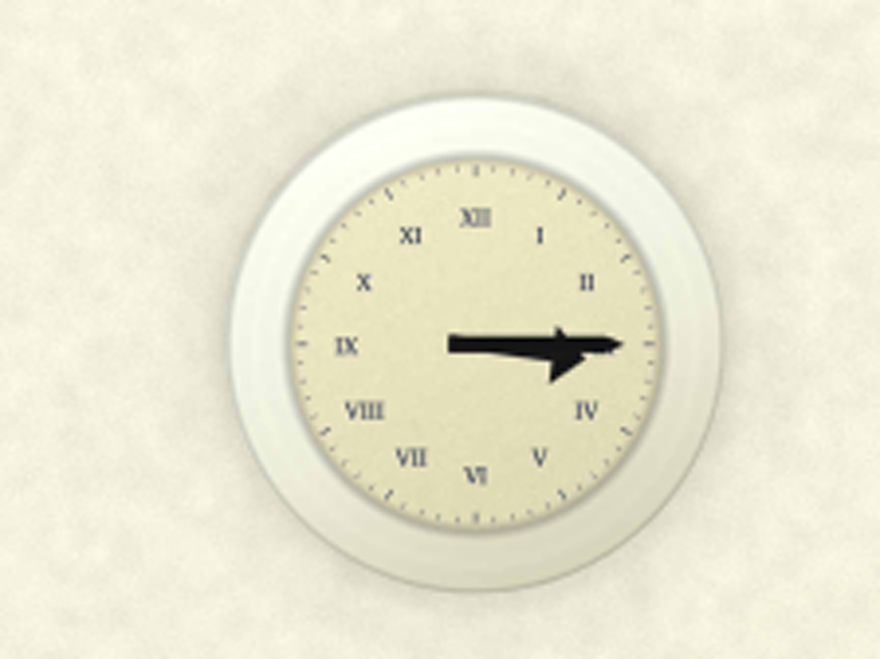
3:15
